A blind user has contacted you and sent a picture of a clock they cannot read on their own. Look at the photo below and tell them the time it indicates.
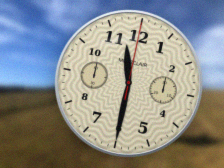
11:30
